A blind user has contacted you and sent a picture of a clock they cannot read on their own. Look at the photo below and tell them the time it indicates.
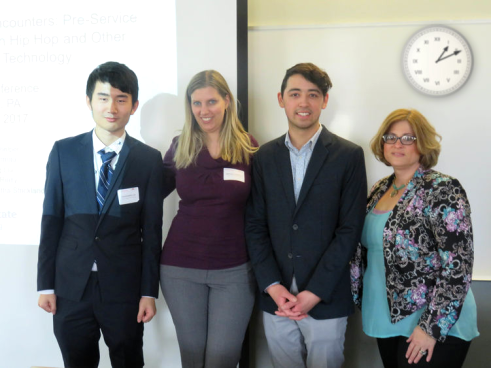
1:11
